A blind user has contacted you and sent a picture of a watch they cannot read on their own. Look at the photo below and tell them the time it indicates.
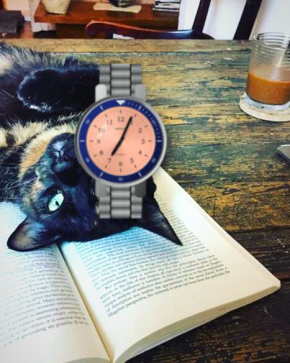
7:04
